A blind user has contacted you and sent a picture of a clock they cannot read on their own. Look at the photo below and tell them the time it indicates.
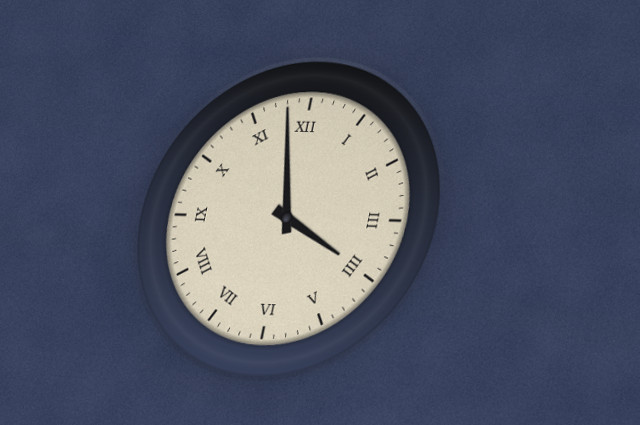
3:58
